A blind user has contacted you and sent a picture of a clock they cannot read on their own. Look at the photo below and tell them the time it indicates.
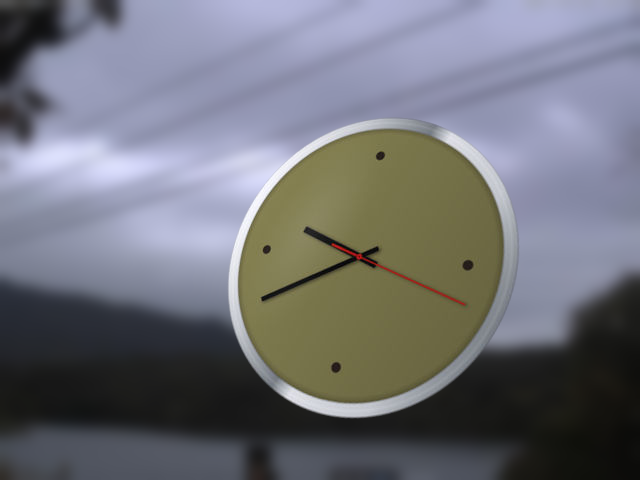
9:40:18
